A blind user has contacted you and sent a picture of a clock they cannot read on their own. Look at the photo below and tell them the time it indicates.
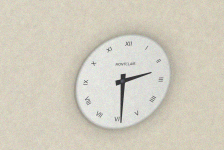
2:29
